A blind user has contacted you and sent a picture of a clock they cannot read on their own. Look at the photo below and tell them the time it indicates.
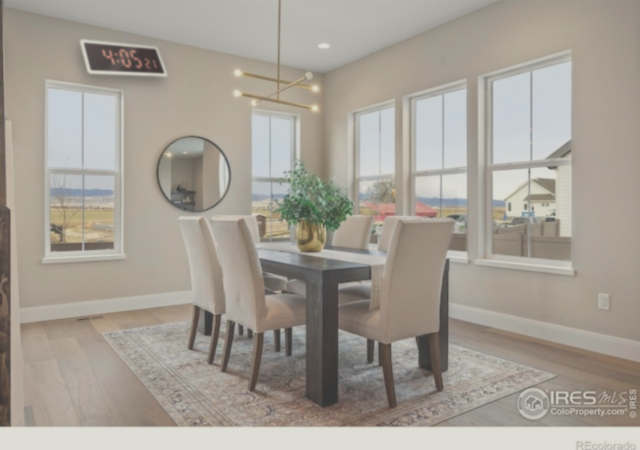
4:05
